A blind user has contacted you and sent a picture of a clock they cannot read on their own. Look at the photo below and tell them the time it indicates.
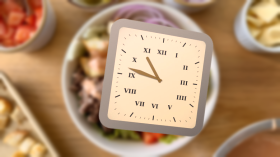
10:47
